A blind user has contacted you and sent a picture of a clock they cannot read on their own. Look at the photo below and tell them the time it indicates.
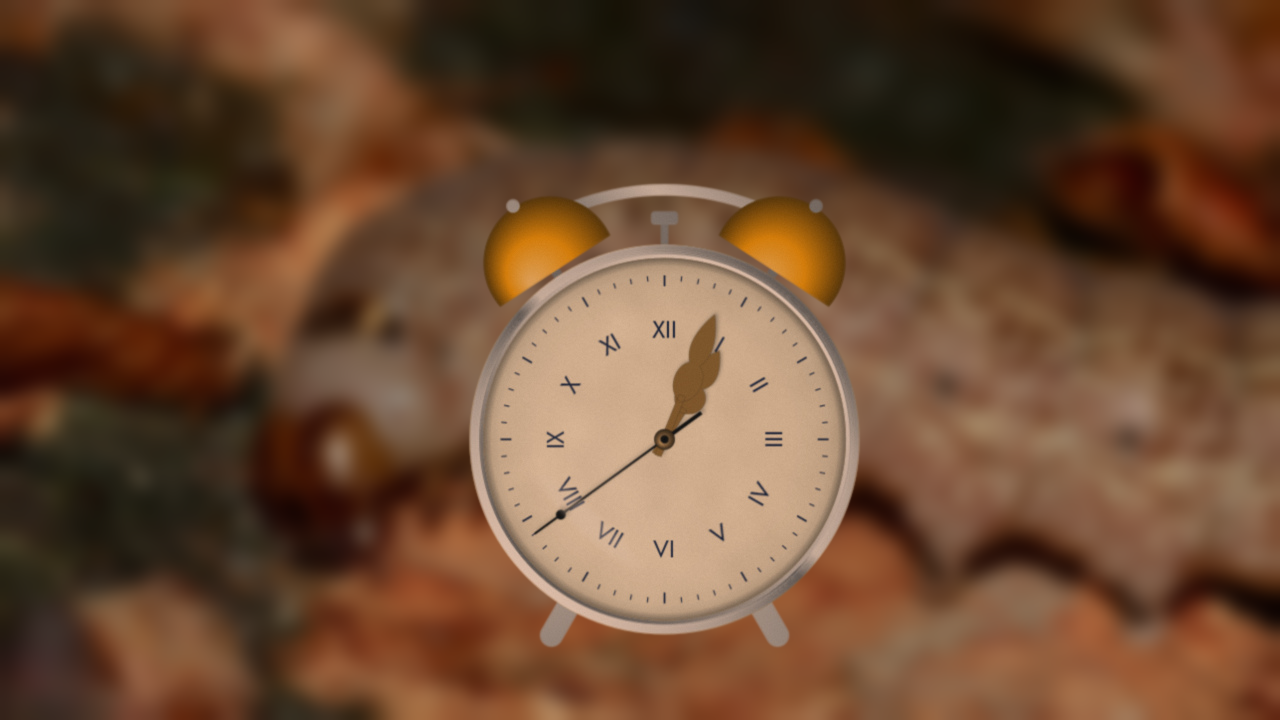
1:03:39
